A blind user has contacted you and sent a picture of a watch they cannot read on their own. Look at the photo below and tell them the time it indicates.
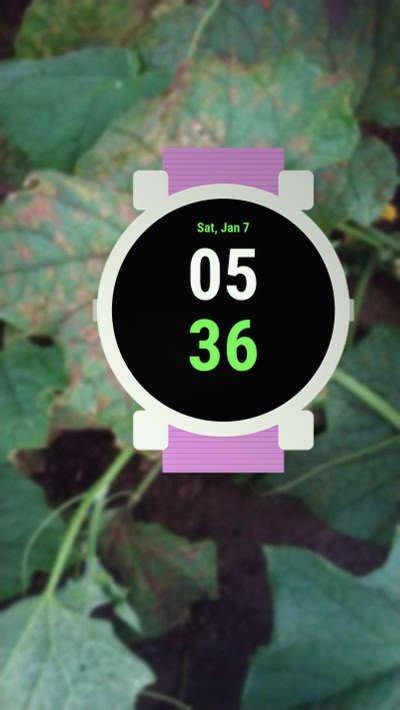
5:36
